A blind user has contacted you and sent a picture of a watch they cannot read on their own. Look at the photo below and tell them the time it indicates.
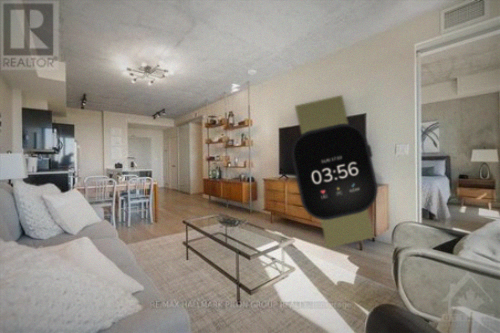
3:56
